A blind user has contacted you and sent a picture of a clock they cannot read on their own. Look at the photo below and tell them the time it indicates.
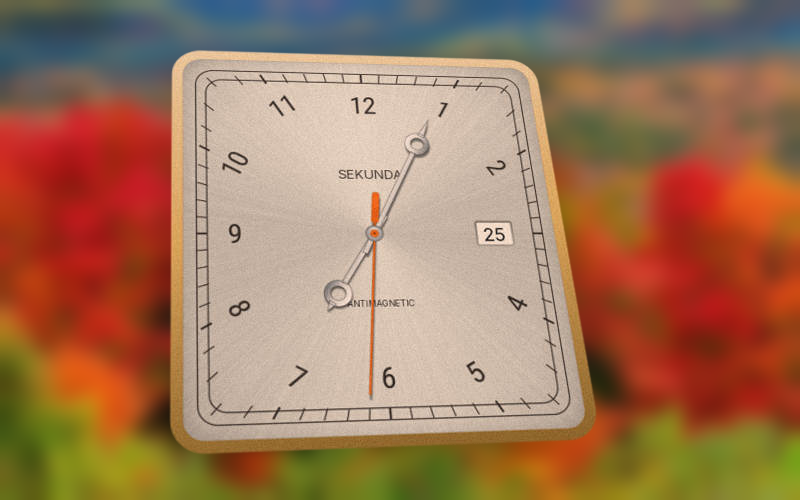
7:04:31
